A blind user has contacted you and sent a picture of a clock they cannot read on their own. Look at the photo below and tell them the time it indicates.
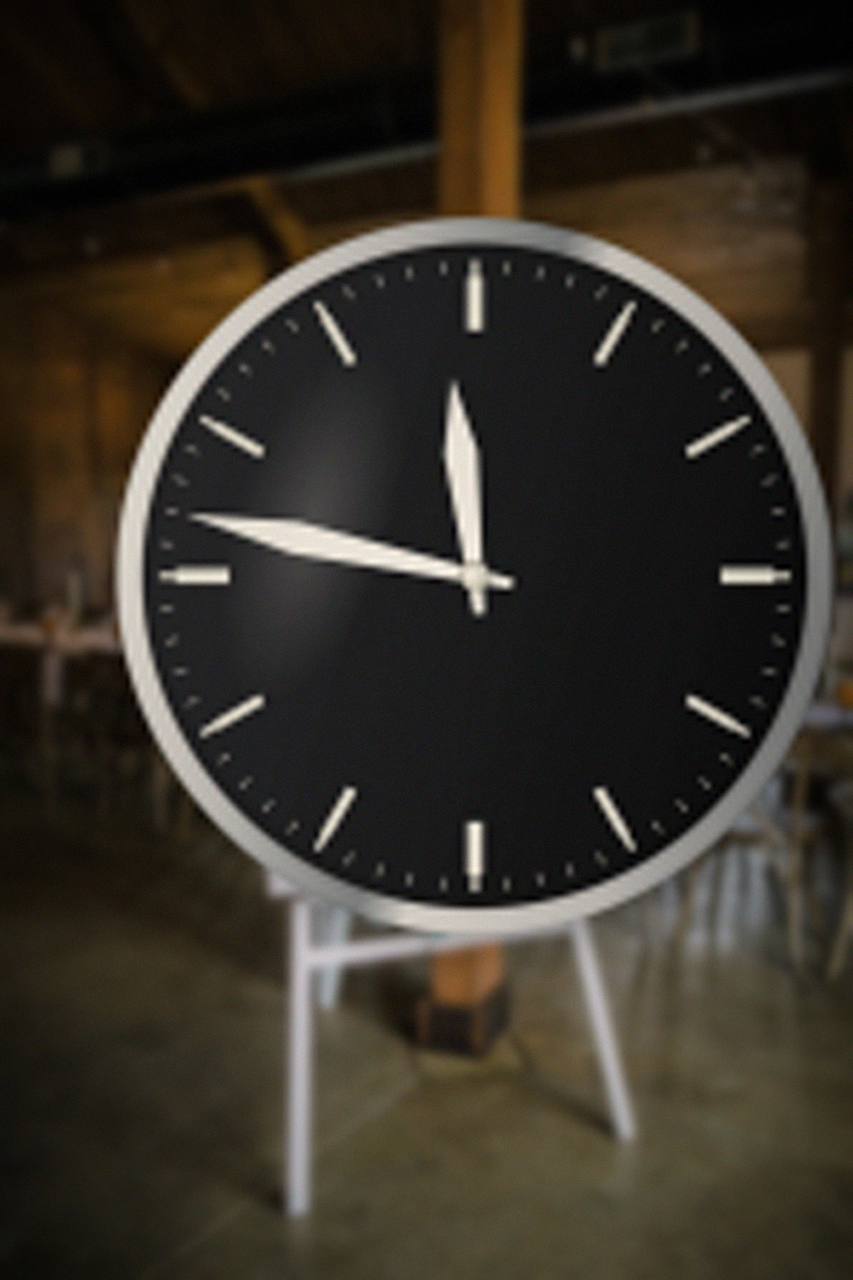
11:47
